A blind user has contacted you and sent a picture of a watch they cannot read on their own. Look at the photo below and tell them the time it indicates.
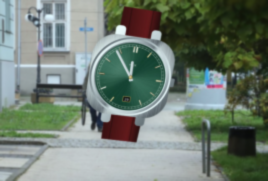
11:54
